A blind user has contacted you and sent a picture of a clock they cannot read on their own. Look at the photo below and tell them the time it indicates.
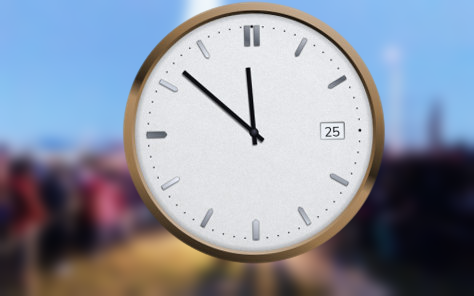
11:52
